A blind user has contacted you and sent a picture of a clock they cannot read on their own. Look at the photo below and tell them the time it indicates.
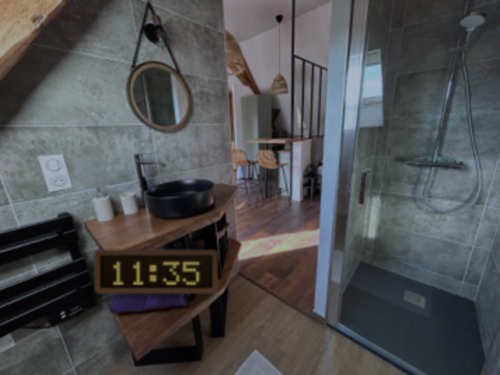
11:35
